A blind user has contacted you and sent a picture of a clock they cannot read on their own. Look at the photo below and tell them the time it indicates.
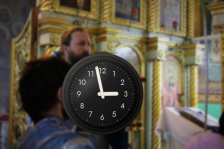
2:58
